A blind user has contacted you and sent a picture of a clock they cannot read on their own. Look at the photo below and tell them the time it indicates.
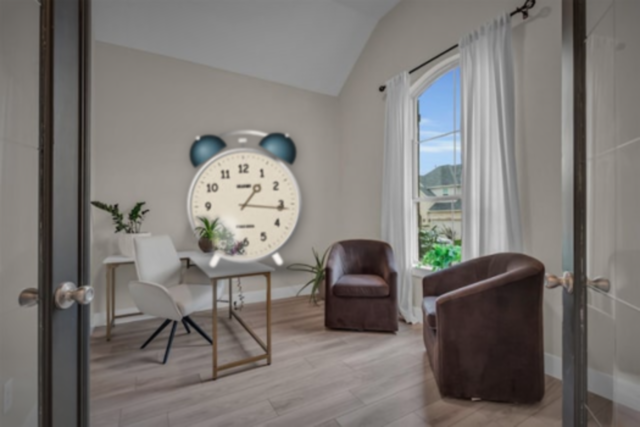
1:16
